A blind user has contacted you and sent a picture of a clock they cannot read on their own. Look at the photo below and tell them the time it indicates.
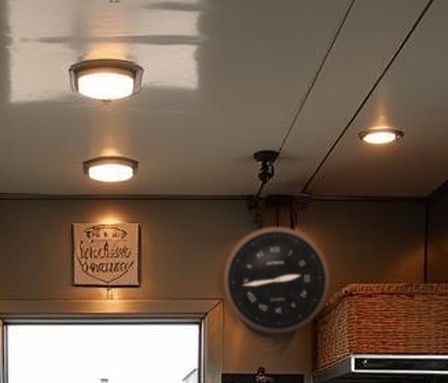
2:44
